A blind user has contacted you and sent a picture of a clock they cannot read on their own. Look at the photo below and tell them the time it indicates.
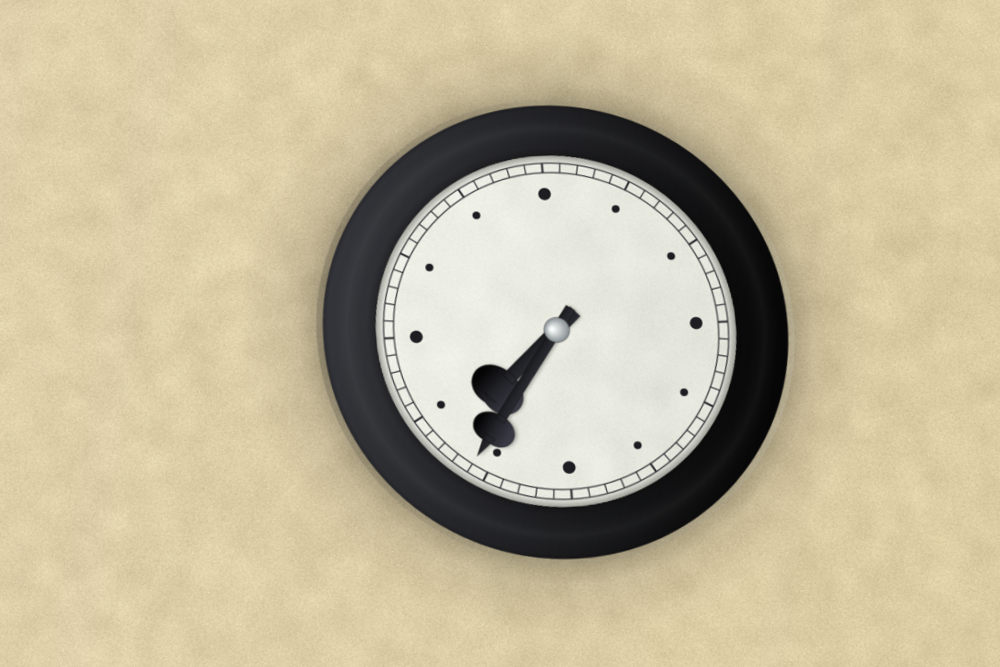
7:36
